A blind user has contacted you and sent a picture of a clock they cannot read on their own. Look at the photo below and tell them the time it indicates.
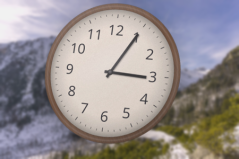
3:05
